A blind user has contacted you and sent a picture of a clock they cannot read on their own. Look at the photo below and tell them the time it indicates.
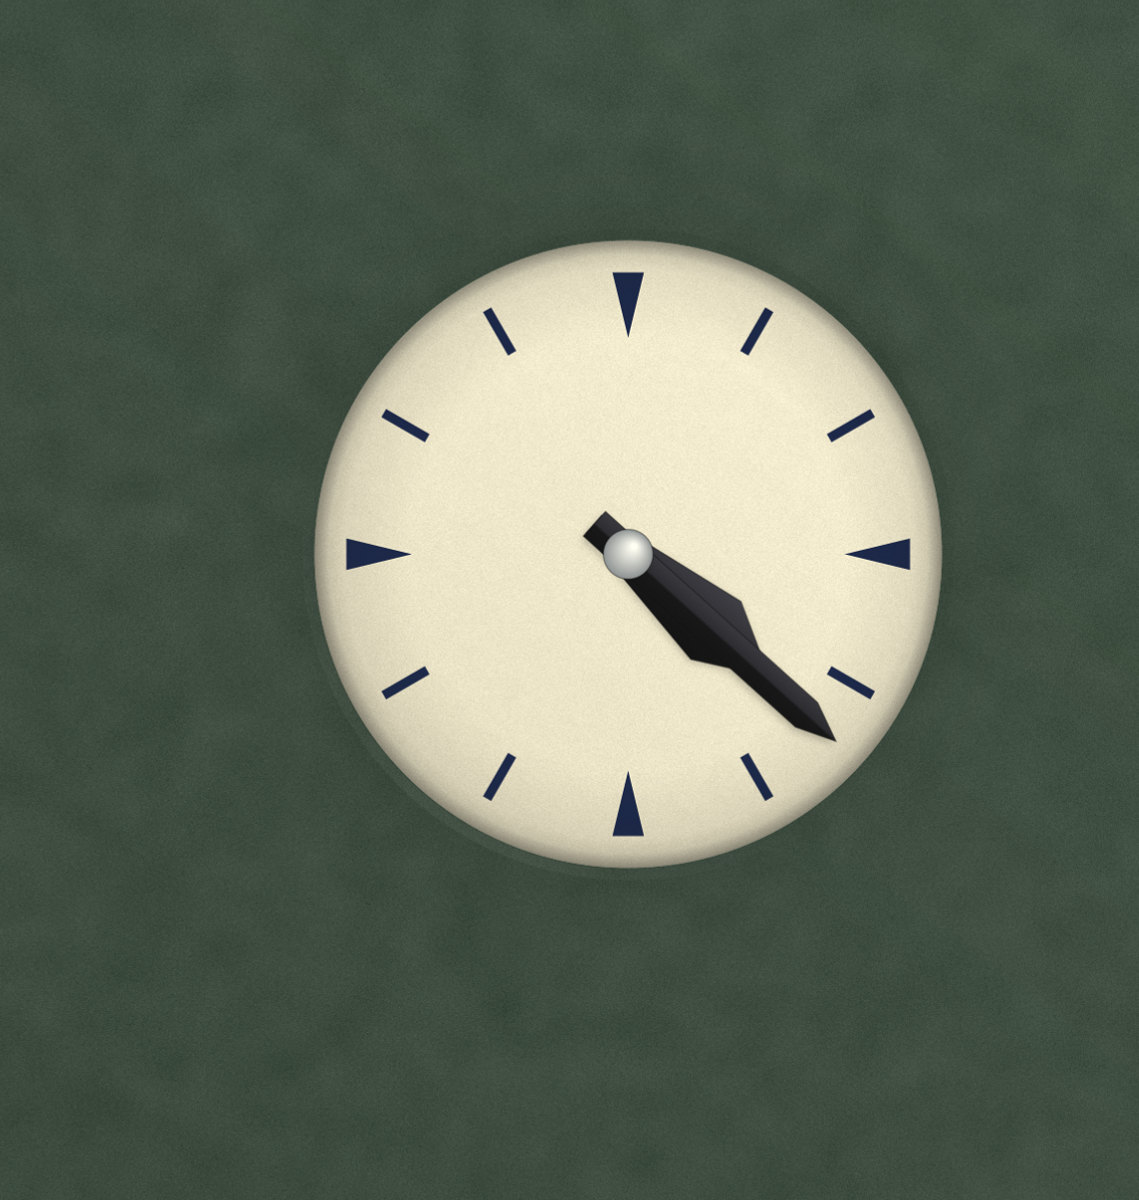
4:22
